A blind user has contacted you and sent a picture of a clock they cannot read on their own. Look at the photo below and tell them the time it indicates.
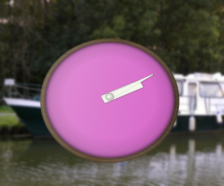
2:10
